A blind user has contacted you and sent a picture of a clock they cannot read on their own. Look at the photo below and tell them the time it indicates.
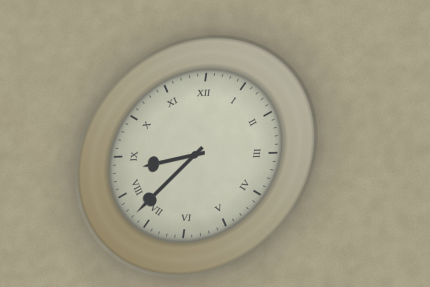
8:37
